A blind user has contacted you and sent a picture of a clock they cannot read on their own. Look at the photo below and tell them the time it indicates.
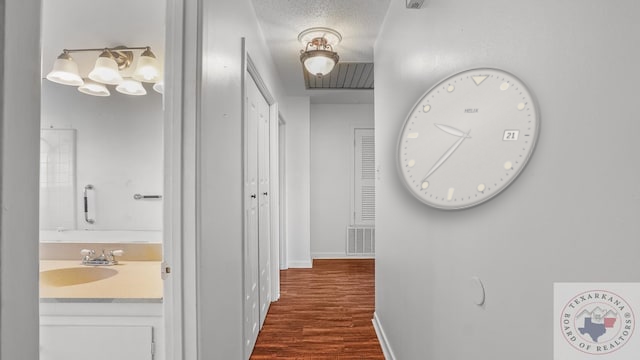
9:36
